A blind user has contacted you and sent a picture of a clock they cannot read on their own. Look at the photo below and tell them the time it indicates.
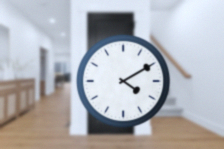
4:10
